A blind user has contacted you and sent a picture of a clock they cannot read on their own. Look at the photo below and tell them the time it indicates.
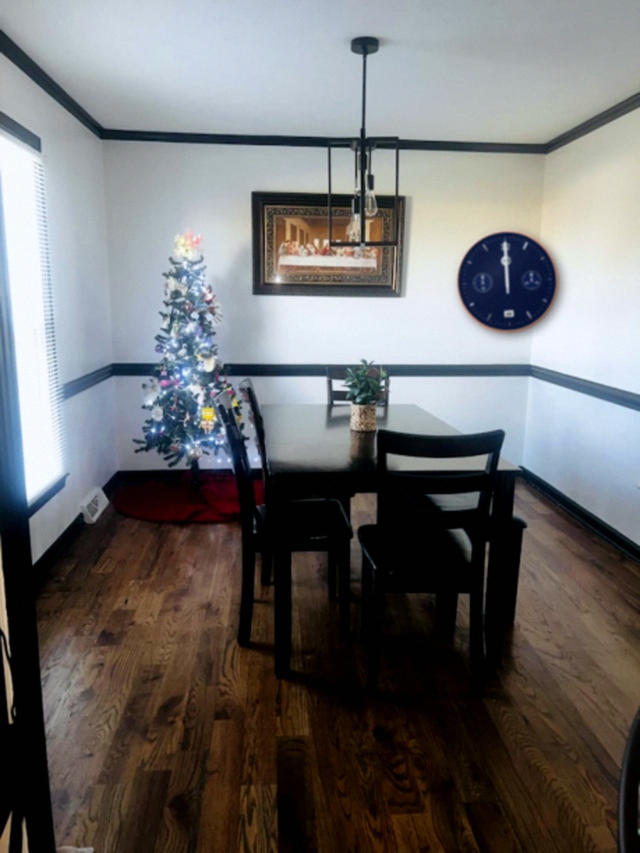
12:00
